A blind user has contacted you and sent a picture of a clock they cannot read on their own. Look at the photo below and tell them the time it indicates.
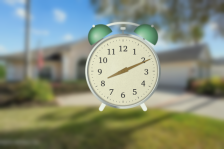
8:11
